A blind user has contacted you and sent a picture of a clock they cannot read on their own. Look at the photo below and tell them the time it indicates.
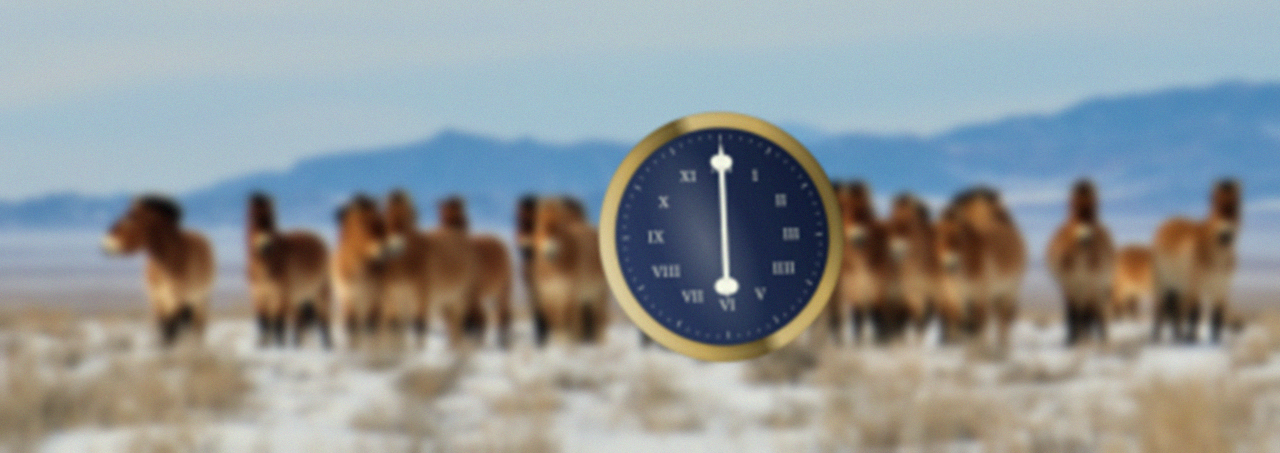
6:00
